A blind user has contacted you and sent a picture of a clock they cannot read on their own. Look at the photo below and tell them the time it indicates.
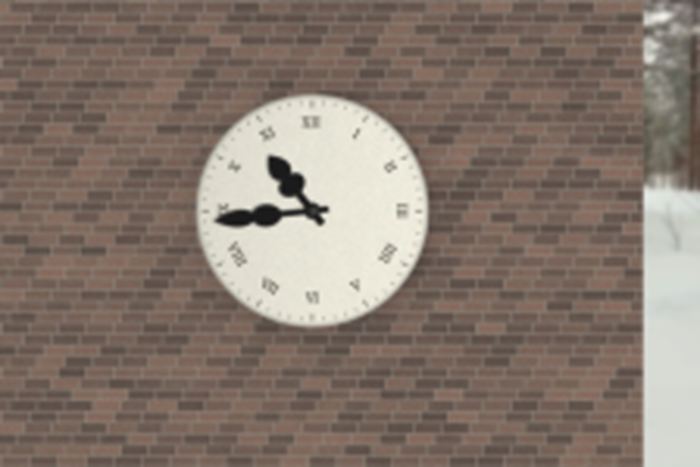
10:44
